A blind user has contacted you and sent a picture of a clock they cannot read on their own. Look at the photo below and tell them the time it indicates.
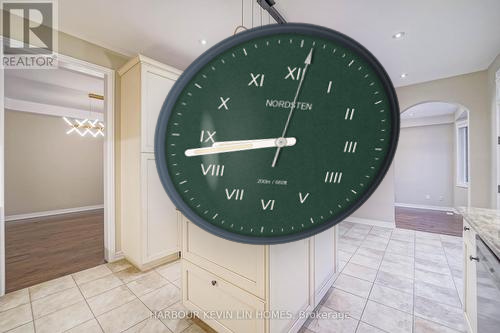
8:43:01
